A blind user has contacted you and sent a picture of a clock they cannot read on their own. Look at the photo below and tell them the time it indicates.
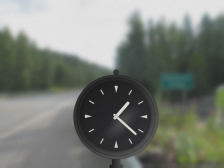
1:22
